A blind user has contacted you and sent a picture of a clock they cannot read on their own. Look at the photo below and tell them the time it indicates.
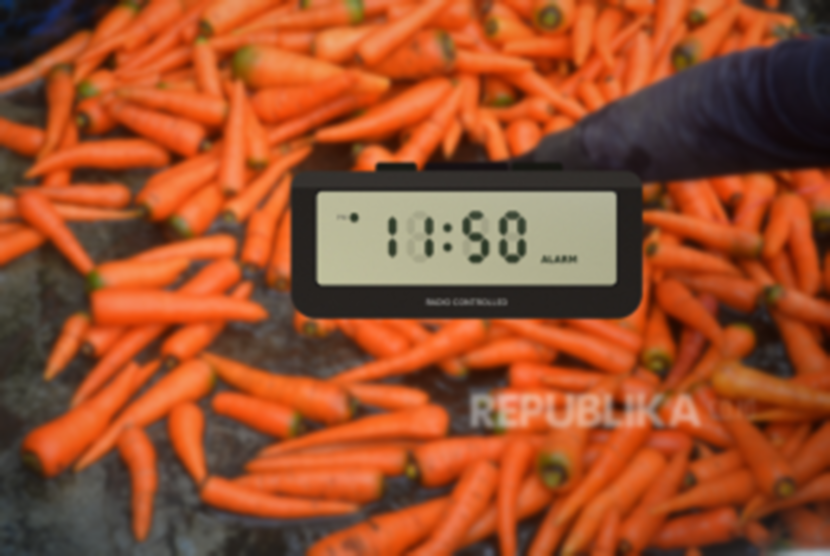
11:50
